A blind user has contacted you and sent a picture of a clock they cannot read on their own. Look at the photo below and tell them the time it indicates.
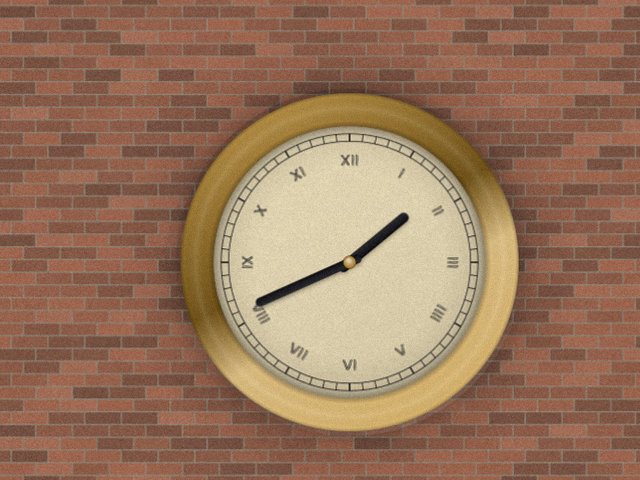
1:41
